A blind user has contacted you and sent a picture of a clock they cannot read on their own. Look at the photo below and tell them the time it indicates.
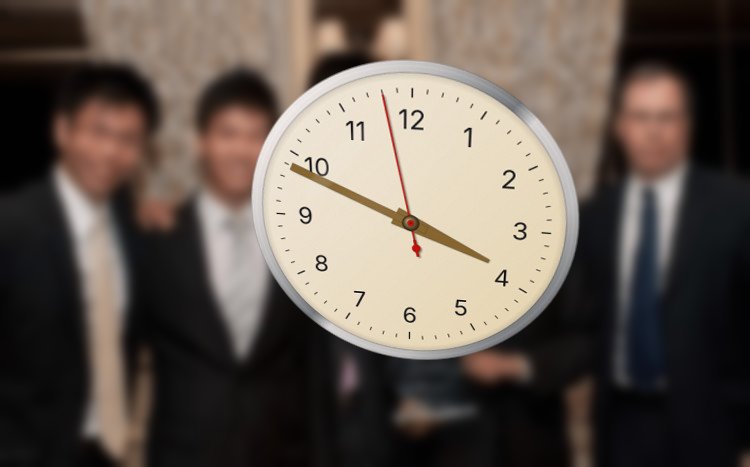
3:48:58
